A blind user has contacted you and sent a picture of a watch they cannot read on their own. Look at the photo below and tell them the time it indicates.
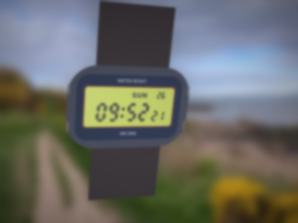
9:52
